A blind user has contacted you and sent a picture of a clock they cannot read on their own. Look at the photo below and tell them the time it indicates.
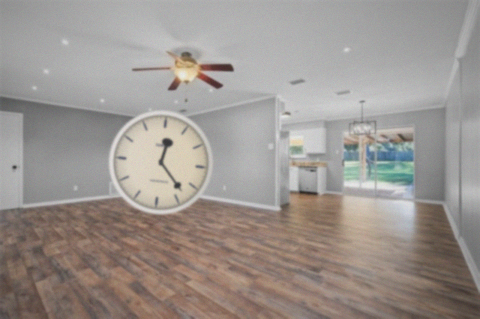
12:23
